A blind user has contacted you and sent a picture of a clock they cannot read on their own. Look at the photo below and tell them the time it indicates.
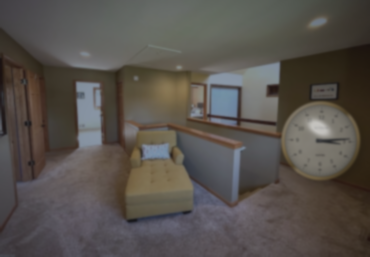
3:14
